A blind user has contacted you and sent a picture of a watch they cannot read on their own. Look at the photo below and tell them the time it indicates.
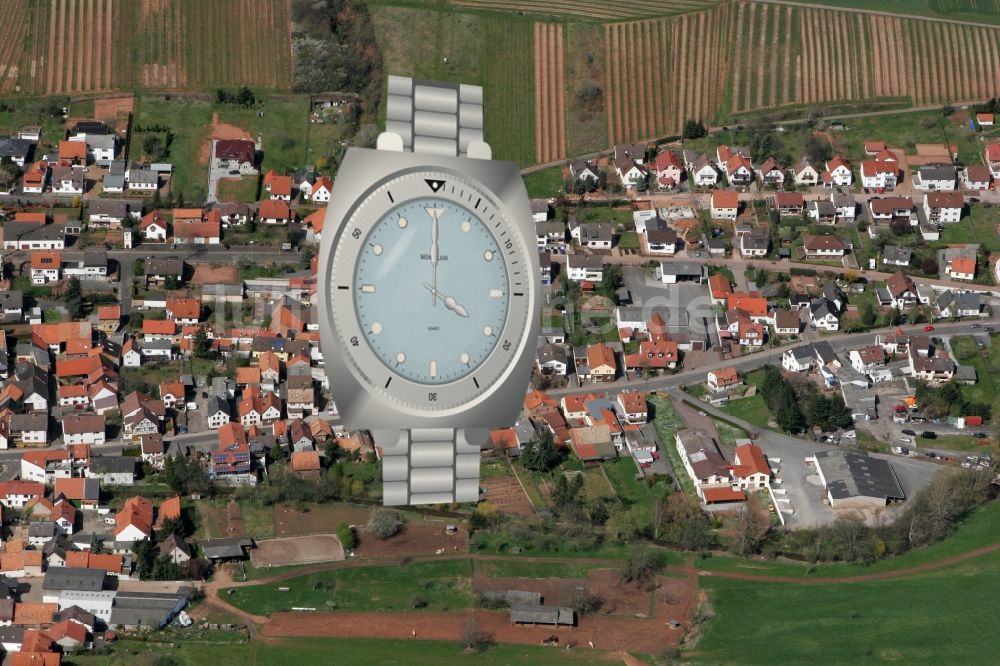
4:00
